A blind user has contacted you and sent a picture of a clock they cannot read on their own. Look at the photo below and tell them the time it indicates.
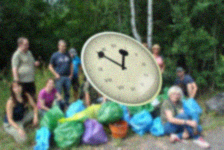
12:52
